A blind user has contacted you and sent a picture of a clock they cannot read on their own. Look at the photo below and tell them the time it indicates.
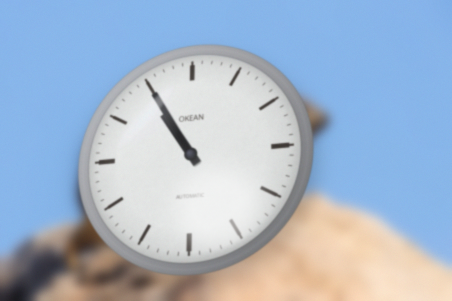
10:55
